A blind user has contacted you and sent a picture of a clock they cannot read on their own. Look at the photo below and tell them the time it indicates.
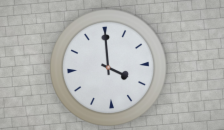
4:00
